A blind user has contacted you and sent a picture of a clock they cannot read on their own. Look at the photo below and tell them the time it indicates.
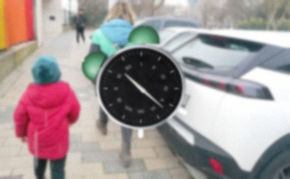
11:27
